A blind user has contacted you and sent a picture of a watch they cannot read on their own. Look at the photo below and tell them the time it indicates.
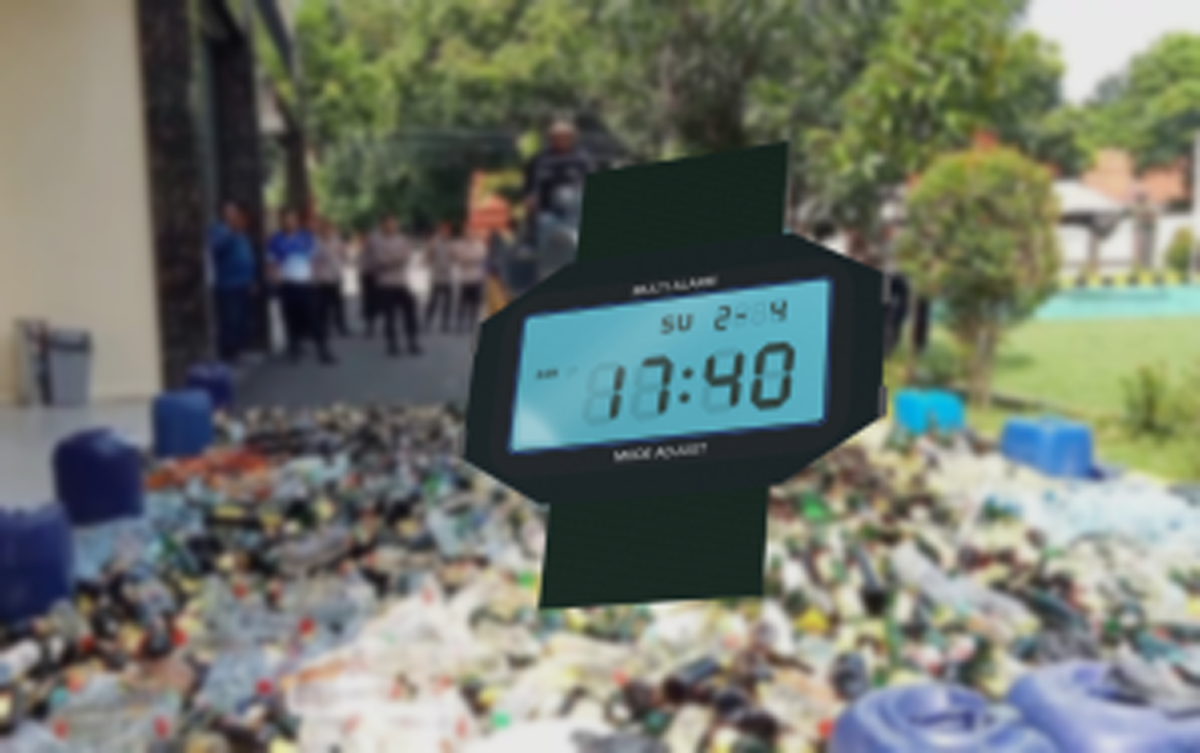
17:40
